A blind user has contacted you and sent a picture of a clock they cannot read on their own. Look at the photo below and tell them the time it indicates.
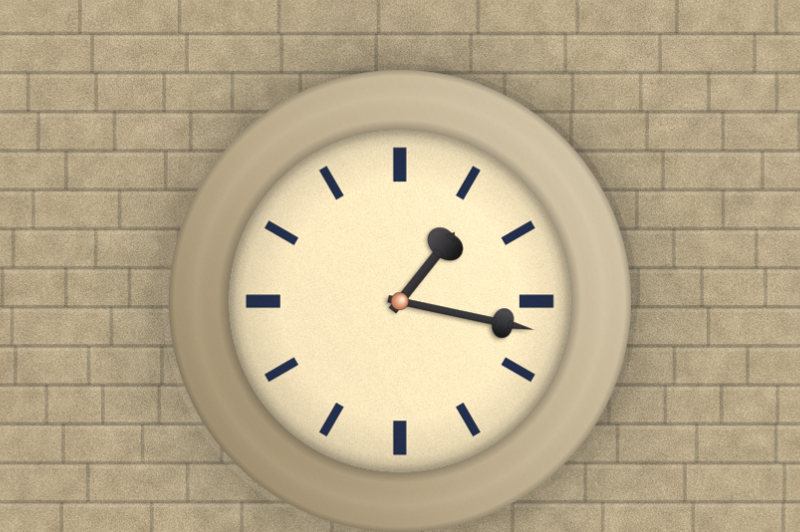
1:17
